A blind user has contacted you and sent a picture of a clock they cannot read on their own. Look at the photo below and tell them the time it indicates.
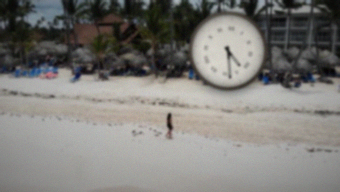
4:28
